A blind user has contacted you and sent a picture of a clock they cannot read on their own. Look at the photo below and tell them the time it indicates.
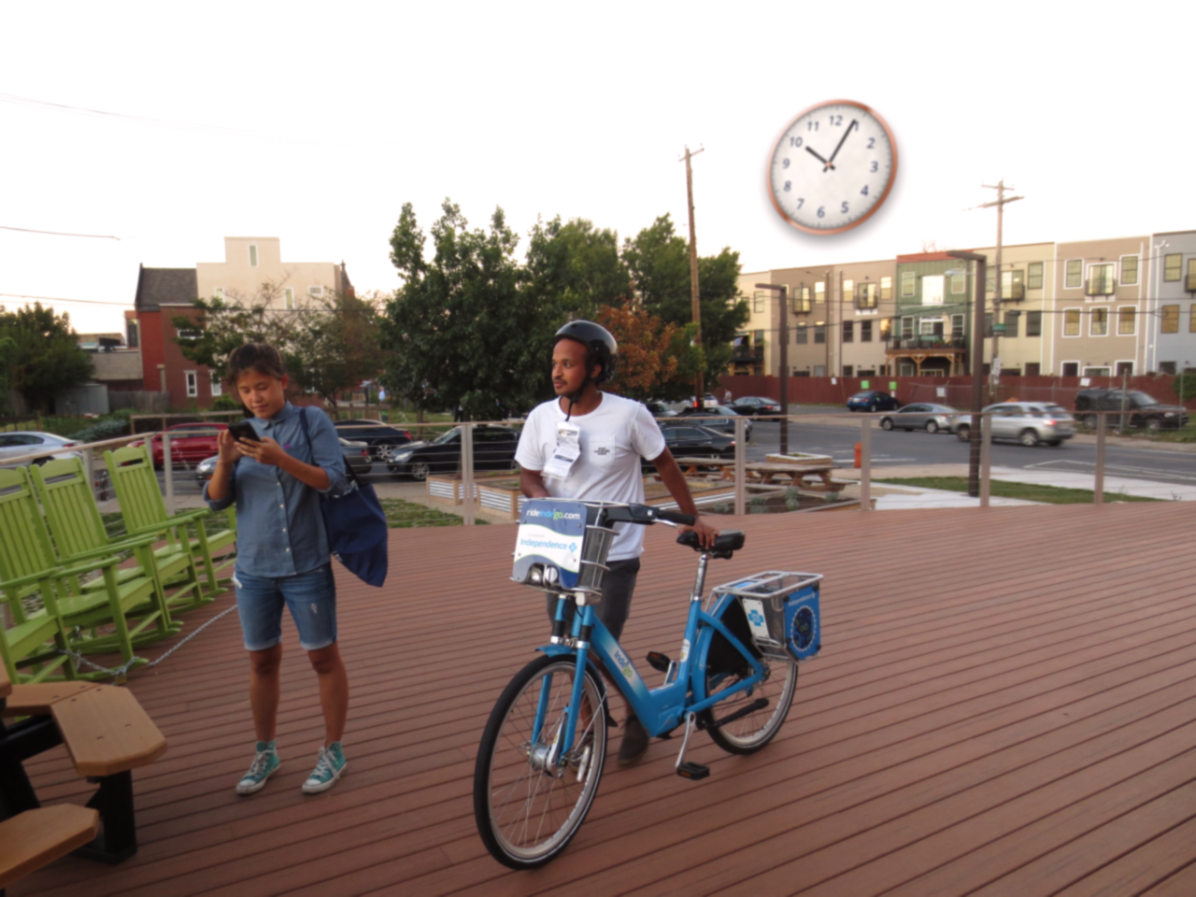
10:04
